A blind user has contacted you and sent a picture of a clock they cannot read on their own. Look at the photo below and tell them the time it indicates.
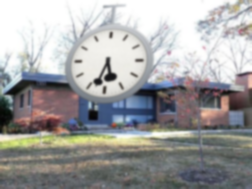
5:33
